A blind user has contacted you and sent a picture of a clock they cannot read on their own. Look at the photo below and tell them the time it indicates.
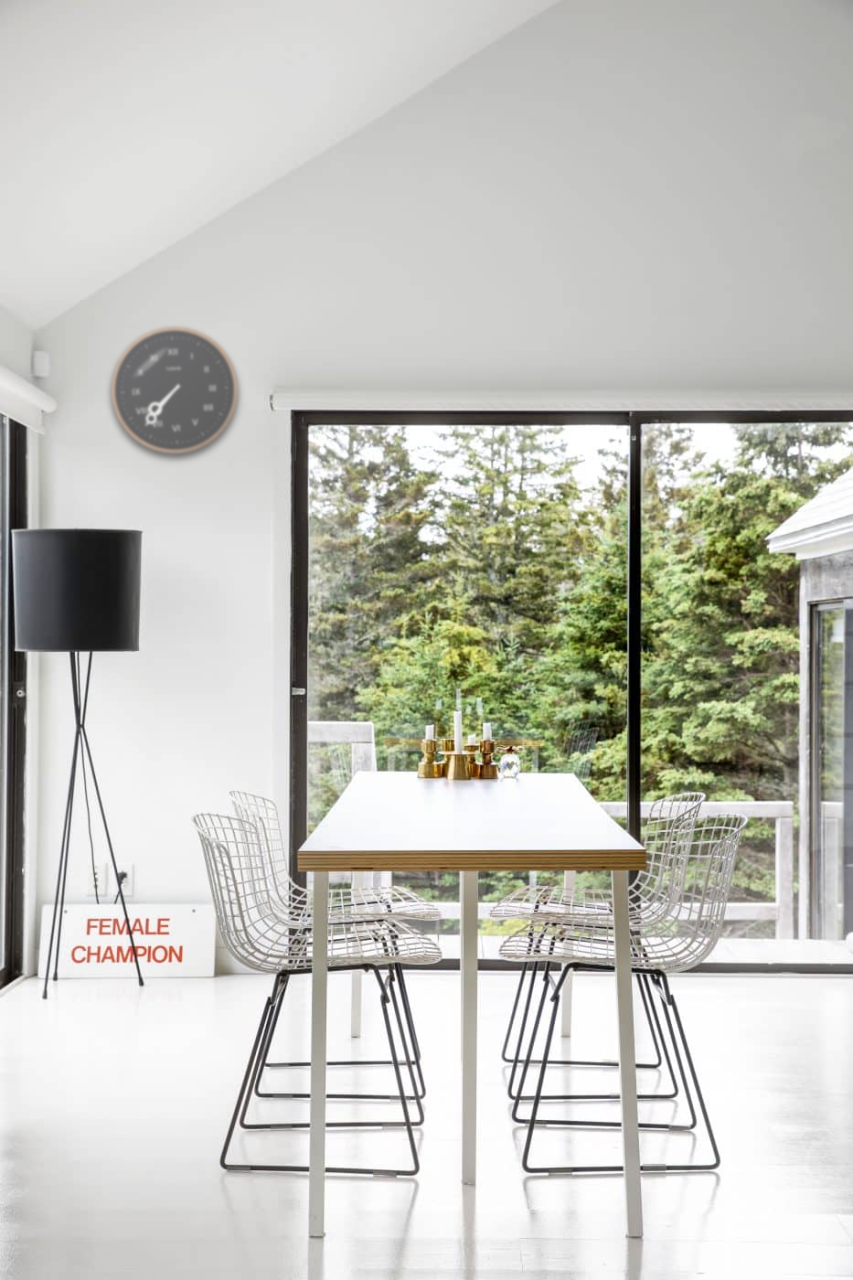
7:37
